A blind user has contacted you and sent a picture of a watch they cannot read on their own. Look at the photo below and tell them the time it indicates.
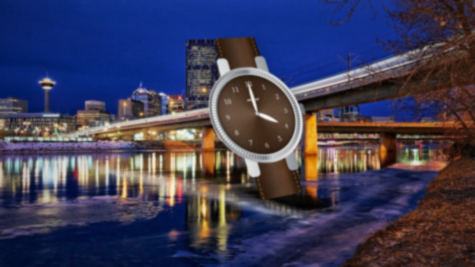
4:00
